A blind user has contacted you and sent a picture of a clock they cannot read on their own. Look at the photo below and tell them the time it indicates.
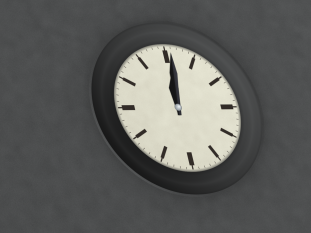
12:01
